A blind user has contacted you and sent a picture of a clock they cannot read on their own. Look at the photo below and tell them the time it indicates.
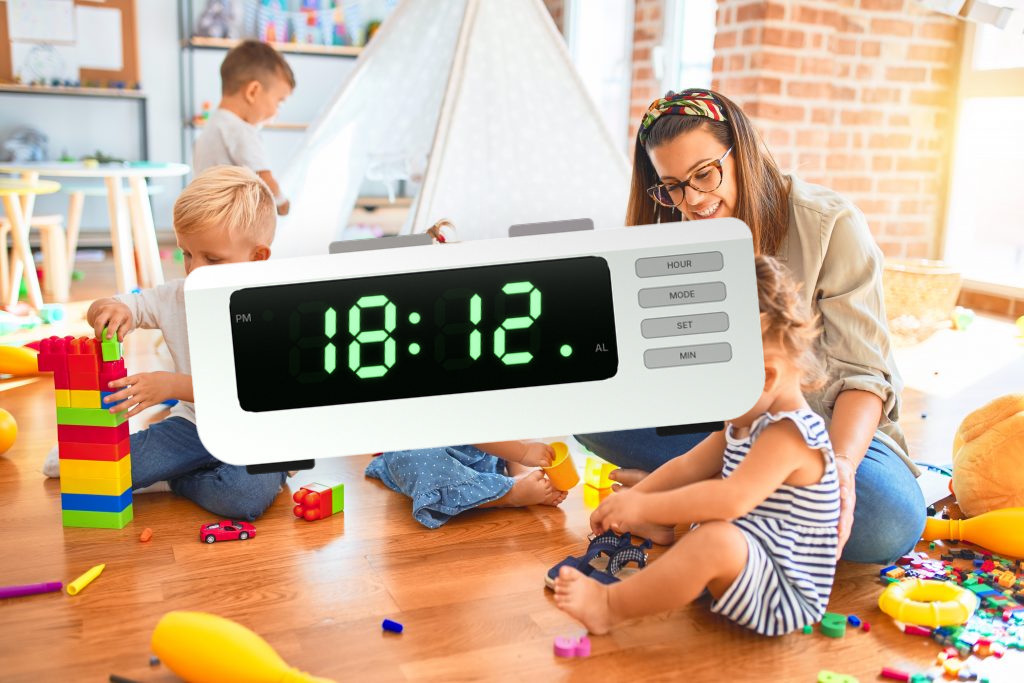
18:12
